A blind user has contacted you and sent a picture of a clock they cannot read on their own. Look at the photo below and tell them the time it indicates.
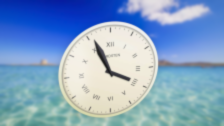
3:56
